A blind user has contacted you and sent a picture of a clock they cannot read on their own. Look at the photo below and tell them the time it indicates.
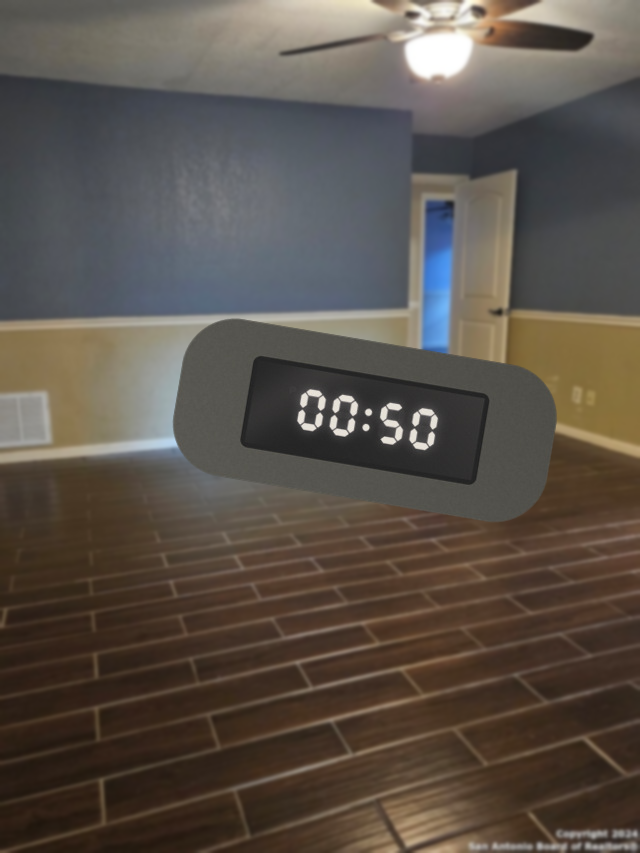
0:50
